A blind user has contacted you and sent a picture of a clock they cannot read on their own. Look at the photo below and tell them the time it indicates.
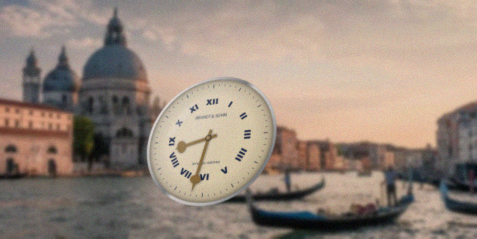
8:32
